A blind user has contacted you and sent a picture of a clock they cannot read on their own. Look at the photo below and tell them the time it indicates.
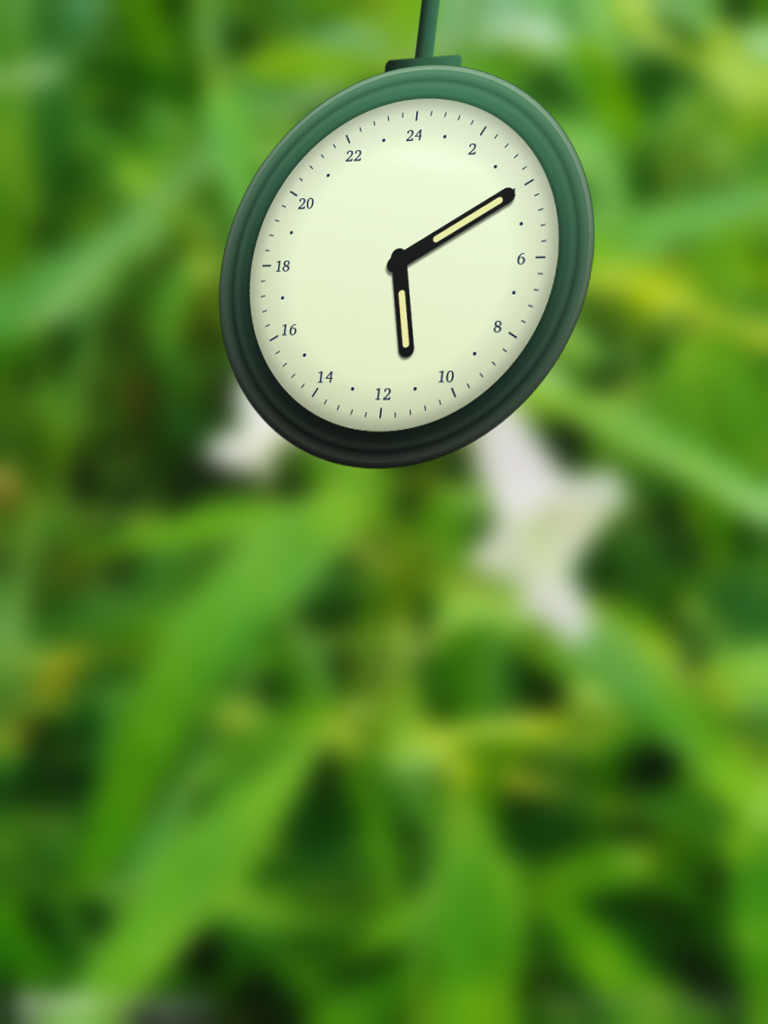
11:10
